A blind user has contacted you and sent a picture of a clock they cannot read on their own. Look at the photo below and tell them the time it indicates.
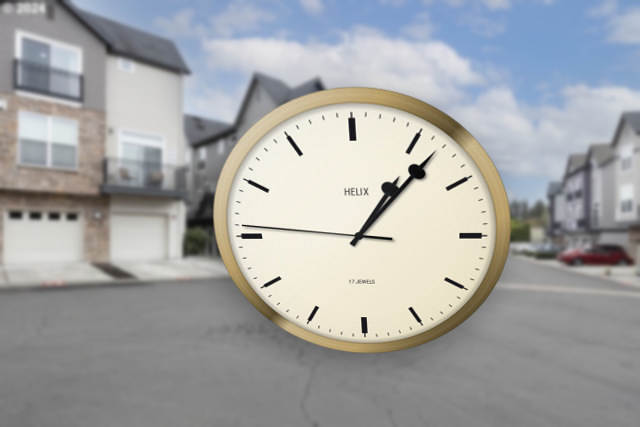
1:06:46
